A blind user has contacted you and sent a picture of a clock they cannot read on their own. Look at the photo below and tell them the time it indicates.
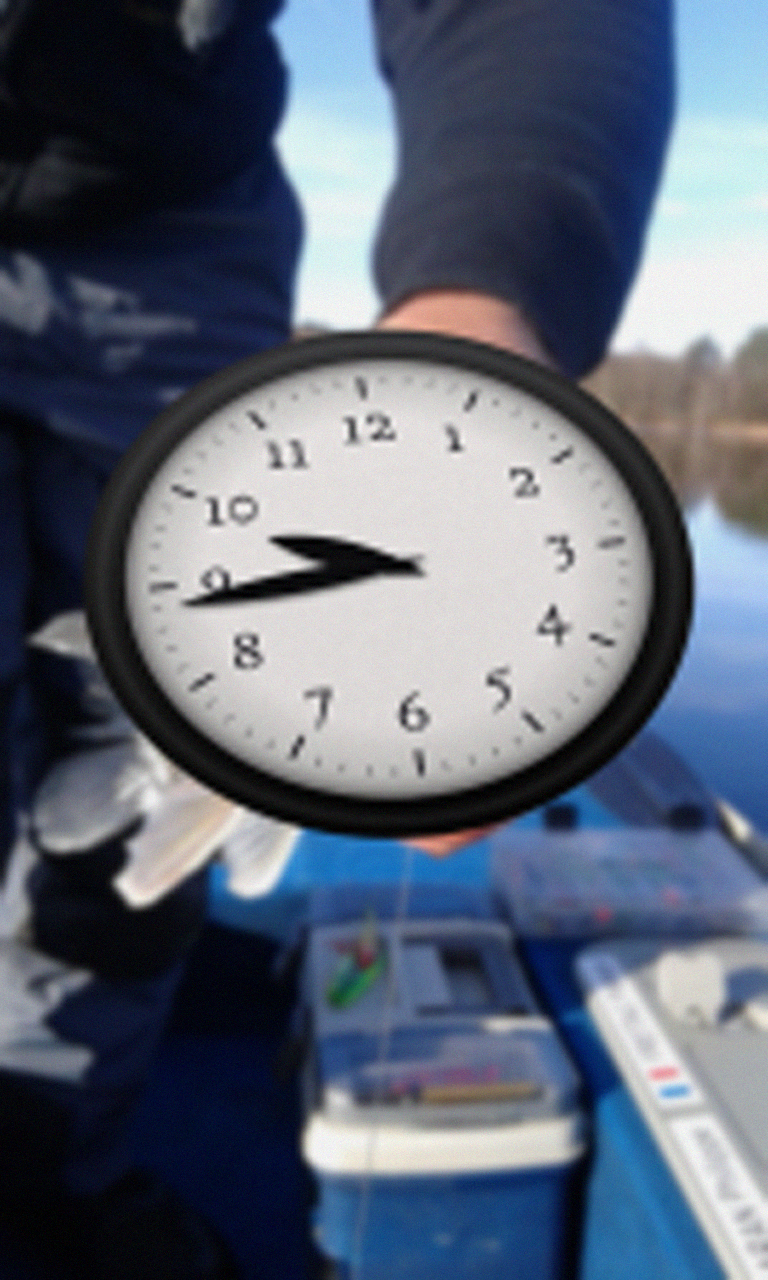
9:44
